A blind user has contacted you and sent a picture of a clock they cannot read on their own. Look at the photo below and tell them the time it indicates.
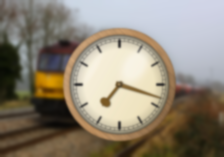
7:18
